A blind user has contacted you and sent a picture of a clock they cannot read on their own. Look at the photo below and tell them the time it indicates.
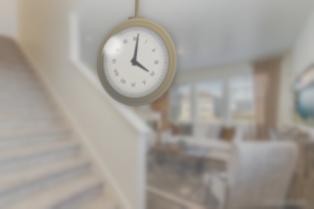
4:01
